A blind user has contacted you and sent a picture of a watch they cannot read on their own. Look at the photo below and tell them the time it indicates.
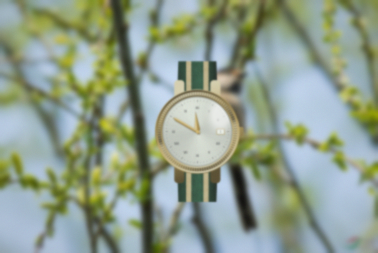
11:50
